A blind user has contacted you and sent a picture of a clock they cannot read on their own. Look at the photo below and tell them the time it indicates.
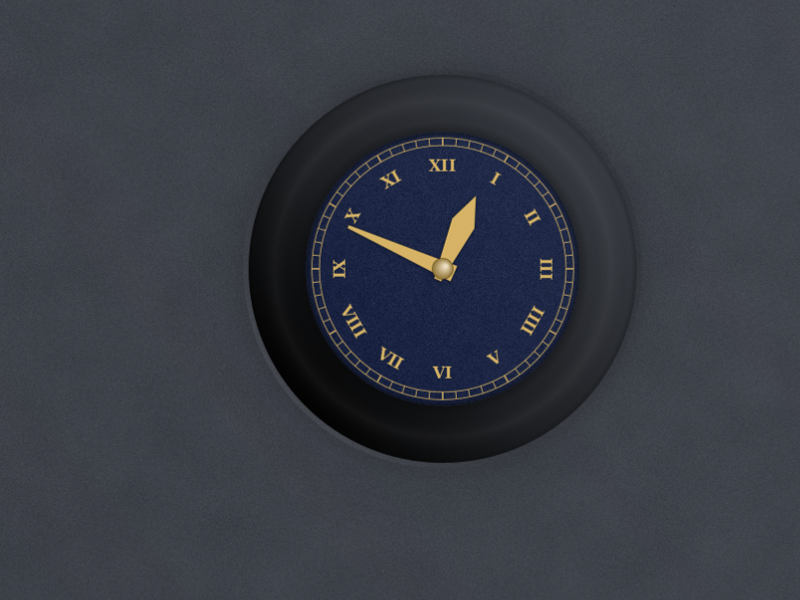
12:49
